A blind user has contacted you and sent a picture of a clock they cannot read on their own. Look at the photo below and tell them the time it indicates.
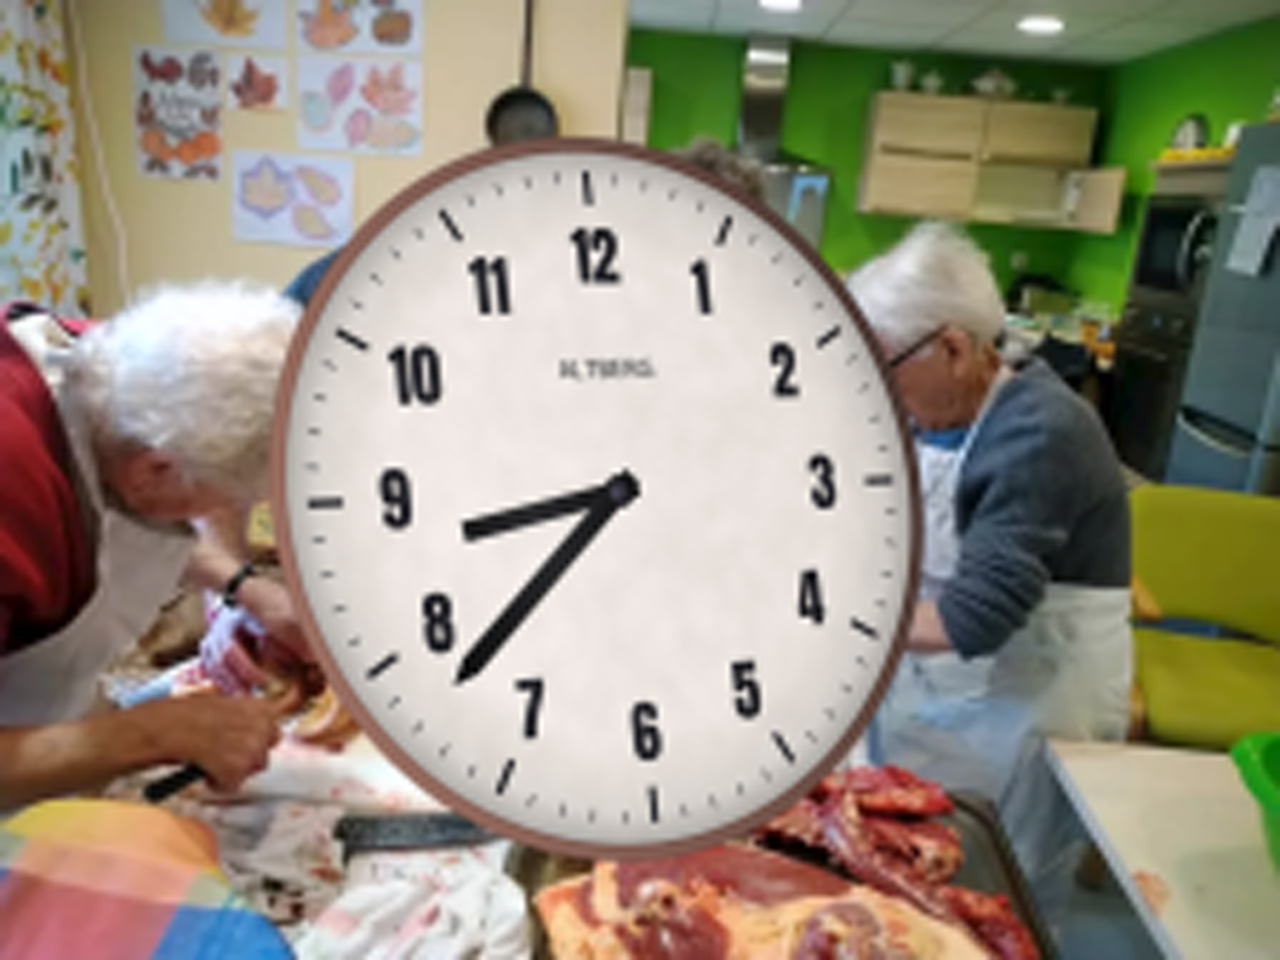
8:38
